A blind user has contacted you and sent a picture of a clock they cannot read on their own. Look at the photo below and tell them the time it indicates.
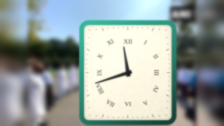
11:42
